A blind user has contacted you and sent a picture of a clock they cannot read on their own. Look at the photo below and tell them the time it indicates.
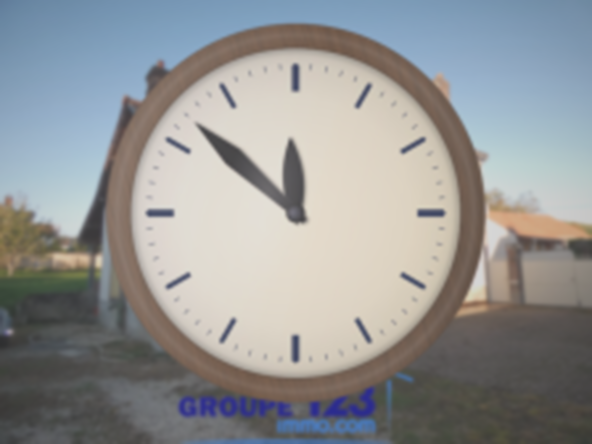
11:52
